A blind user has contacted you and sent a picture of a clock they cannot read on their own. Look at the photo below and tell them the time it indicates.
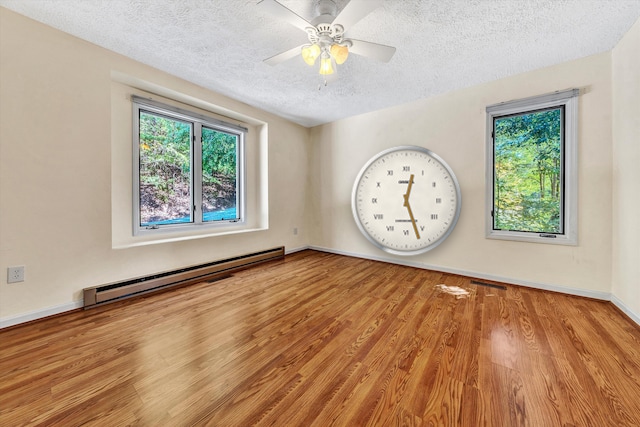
12:27
